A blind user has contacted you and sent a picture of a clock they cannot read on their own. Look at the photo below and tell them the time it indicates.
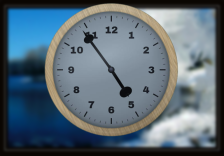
4:54
